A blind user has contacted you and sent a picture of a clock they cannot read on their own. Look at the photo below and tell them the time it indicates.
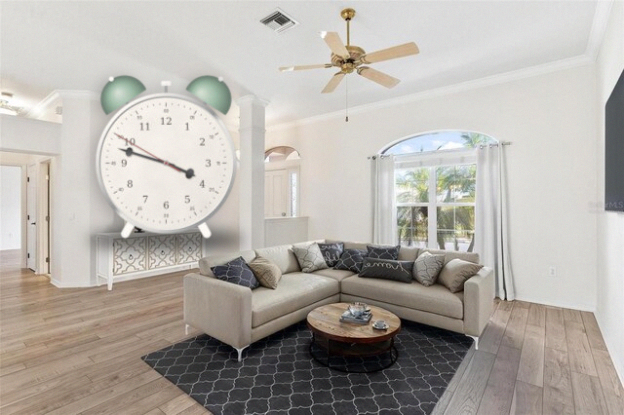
3:47:50
